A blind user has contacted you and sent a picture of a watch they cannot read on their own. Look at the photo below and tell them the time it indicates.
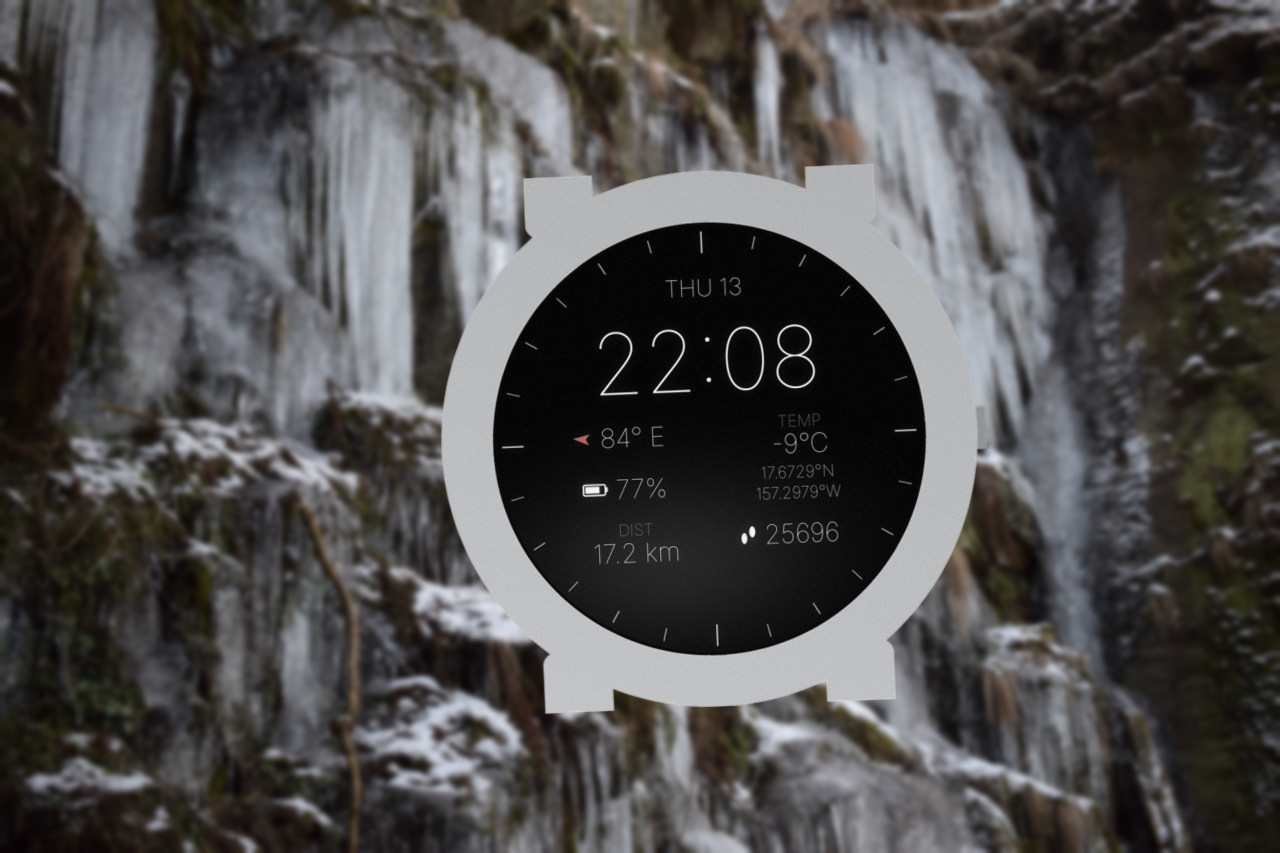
22:08
